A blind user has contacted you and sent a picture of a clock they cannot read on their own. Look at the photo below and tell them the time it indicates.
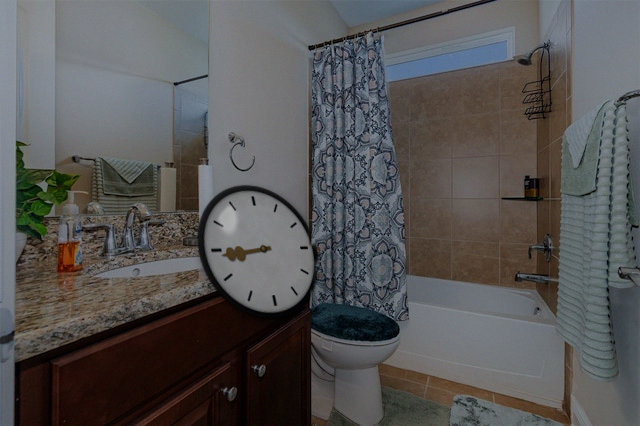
8:44
